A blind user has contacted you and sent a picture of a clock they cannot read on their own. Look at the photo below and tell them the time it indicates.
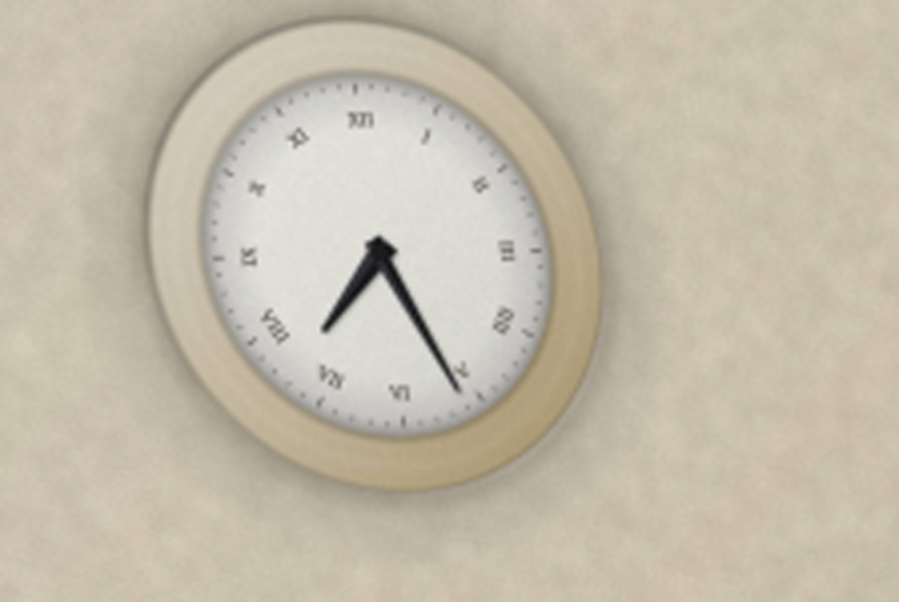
7:26
